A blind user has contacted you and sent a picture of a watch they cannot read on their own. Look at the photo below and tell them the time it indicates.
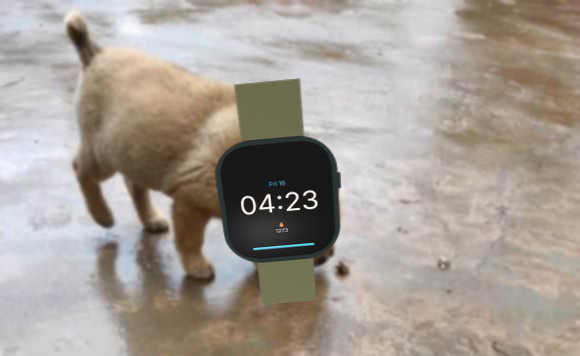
4:23
